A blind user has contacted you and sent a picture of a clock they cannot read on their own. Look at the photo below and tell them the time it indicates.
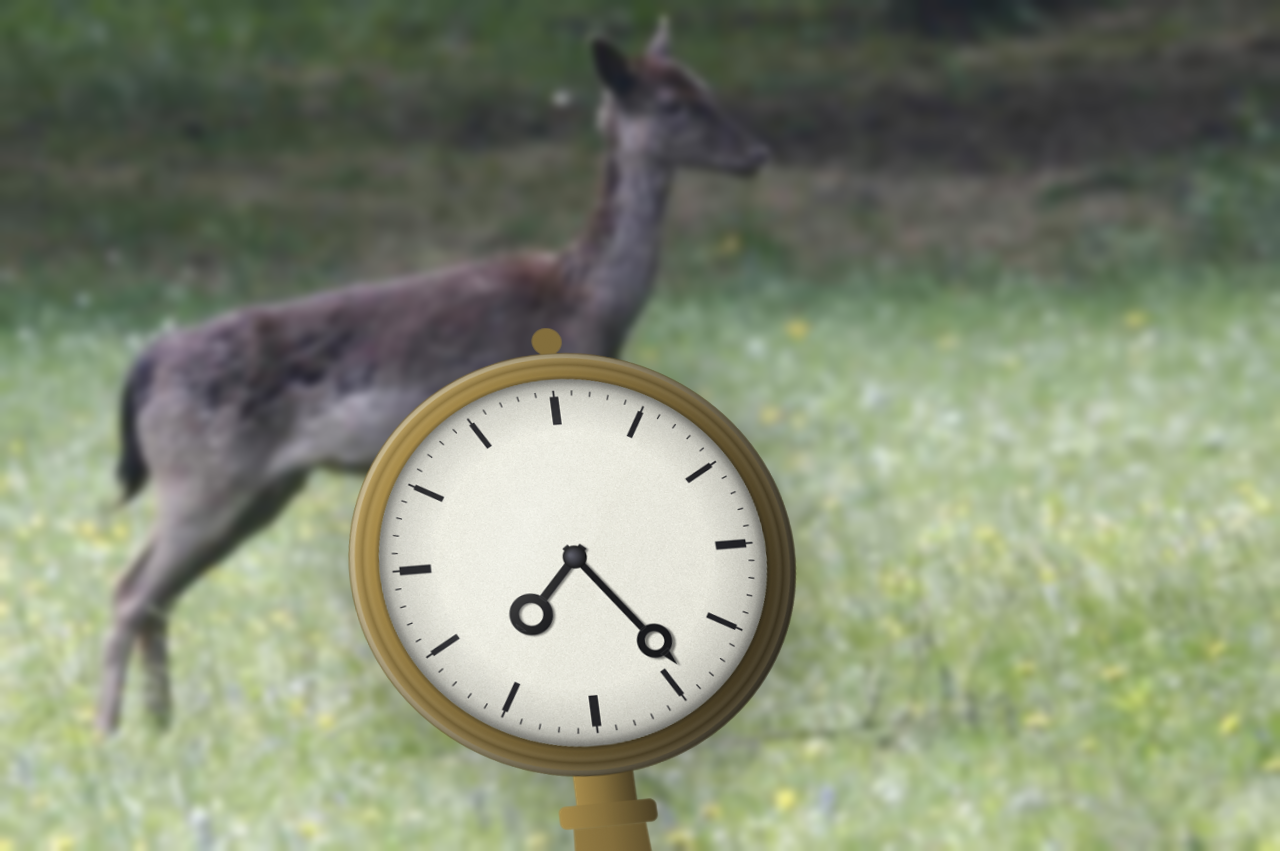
7:24
